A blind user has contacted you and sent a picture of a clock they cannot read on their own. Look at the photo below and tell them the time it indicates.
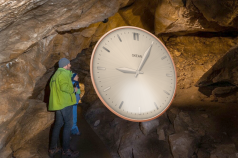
9:05
